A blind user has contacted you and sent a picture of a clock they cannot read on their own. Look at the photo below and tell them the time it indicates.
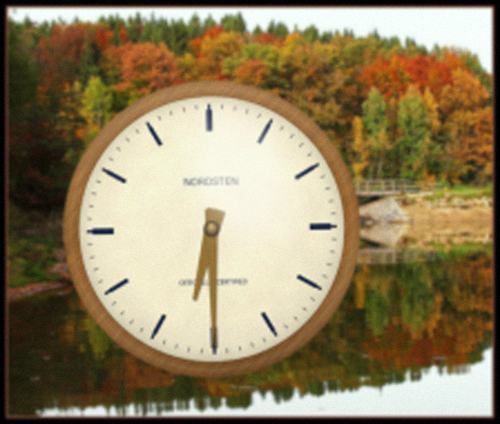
6:30
